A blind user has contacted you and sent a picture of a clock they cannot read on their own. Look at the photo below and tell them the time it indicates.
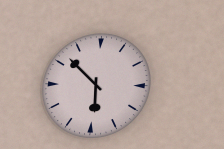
5:52
